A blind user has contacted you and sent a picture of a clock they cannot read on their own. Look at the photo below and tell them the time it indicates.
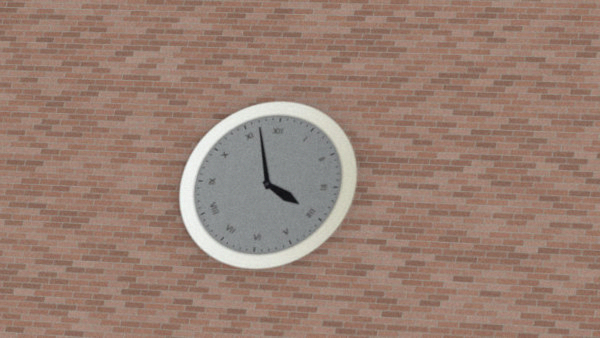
3:57
